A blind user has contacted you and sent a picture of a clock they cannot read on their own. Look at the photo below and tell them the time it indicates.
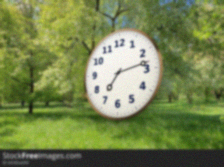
7:13
